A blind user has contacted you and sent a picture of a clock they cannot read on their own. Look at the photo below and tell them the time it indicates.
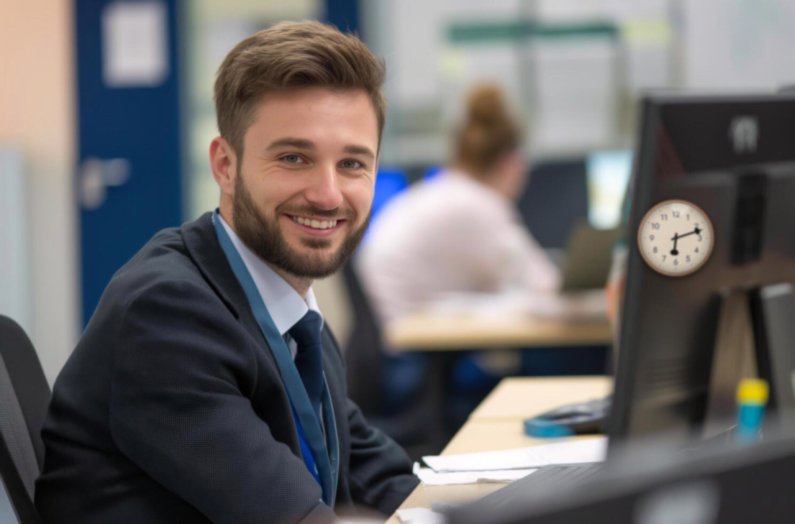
6:12
